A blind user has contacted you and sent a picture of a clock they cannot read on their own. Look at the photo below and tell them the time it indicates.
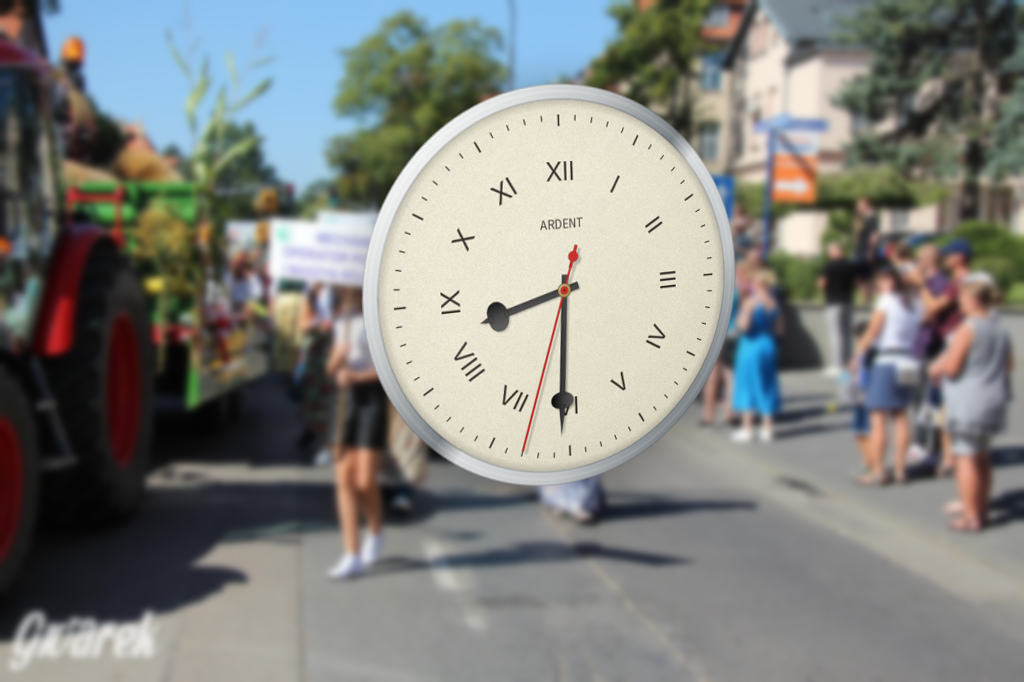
8:30:33
